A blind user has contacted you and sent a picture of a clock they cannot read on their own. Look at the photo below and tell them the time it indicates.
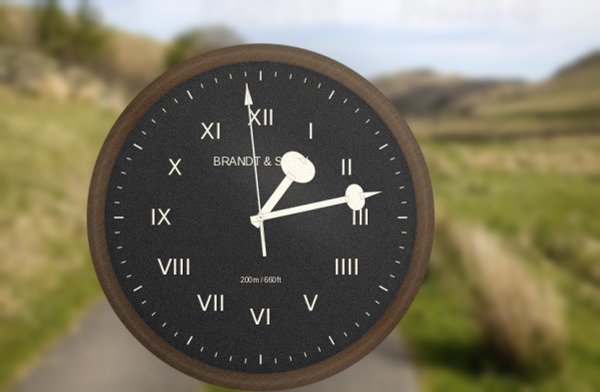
1:12:59
